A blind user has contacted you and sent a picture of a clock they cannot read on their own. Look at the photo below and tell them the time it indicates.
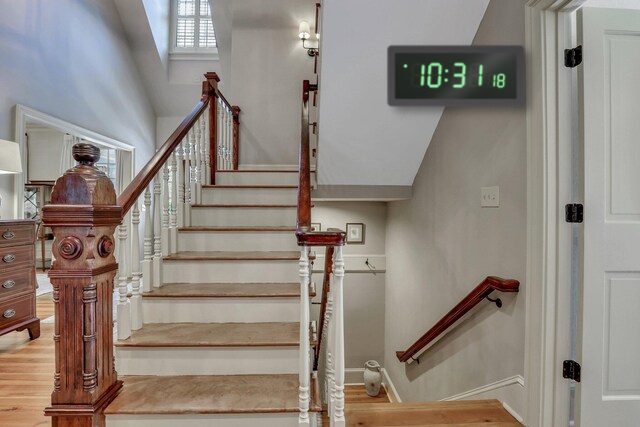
10:31:18
